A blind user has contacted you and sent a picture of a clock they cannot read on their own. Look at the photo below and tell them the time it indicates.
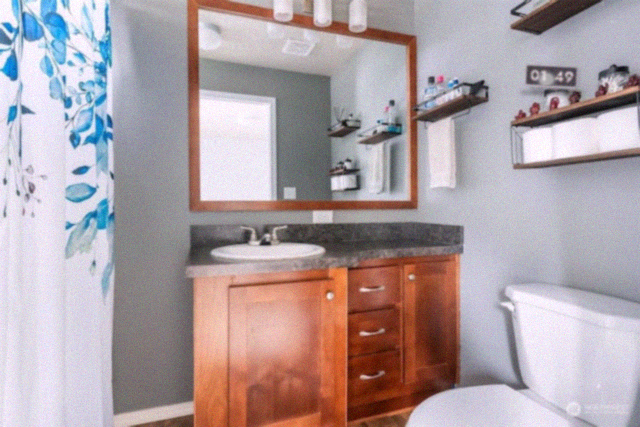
1:49
